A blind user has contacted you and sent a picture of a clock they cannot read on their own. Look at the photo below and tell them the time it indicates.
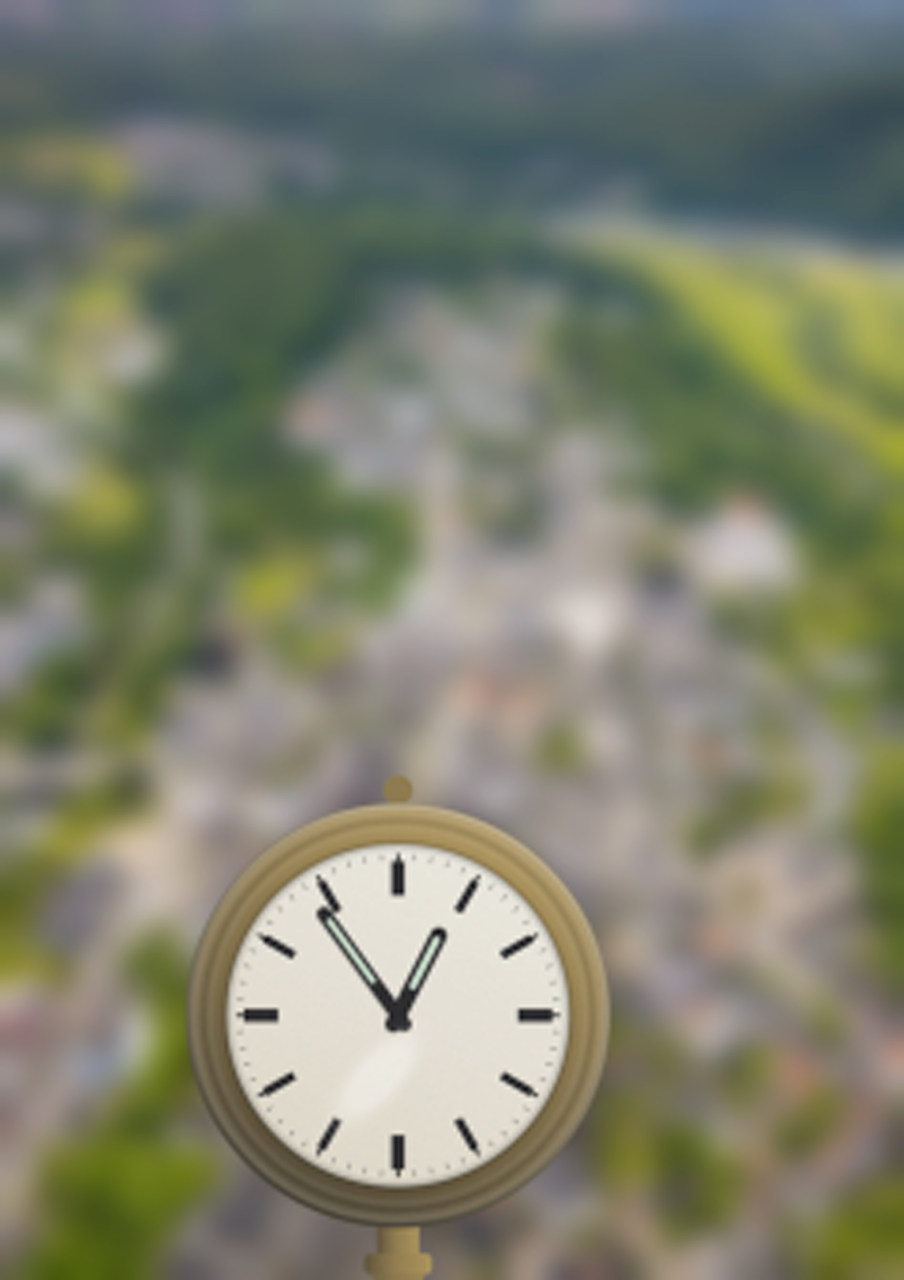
12:54
